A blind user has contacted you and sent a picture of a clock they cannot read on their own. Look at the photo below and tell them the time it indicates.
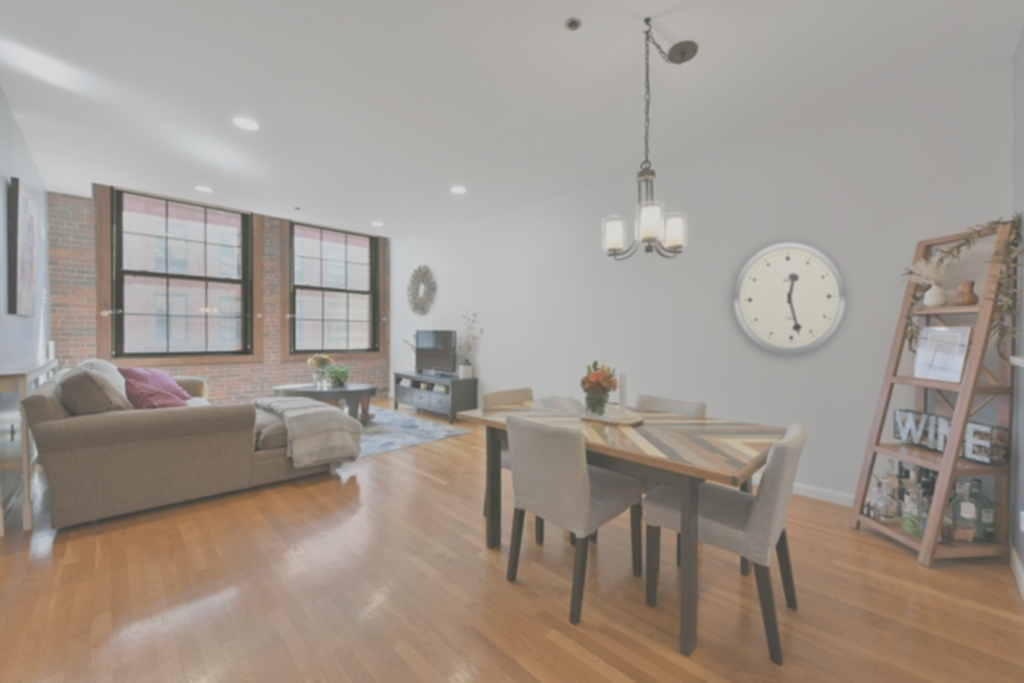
12:28
